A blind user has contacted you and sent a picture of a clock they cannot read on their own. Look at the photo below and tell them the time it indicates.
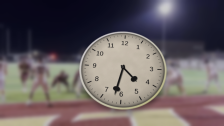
4:32
